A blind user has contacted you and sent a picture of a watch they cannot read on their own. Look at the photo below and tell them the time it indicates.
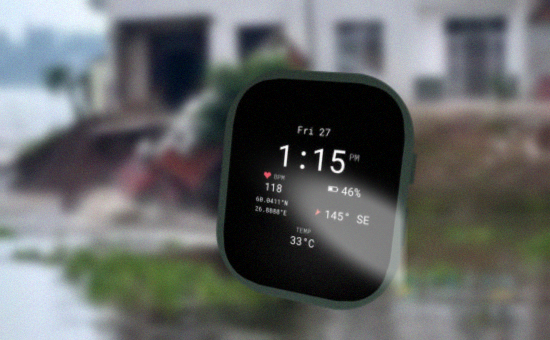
1:15
